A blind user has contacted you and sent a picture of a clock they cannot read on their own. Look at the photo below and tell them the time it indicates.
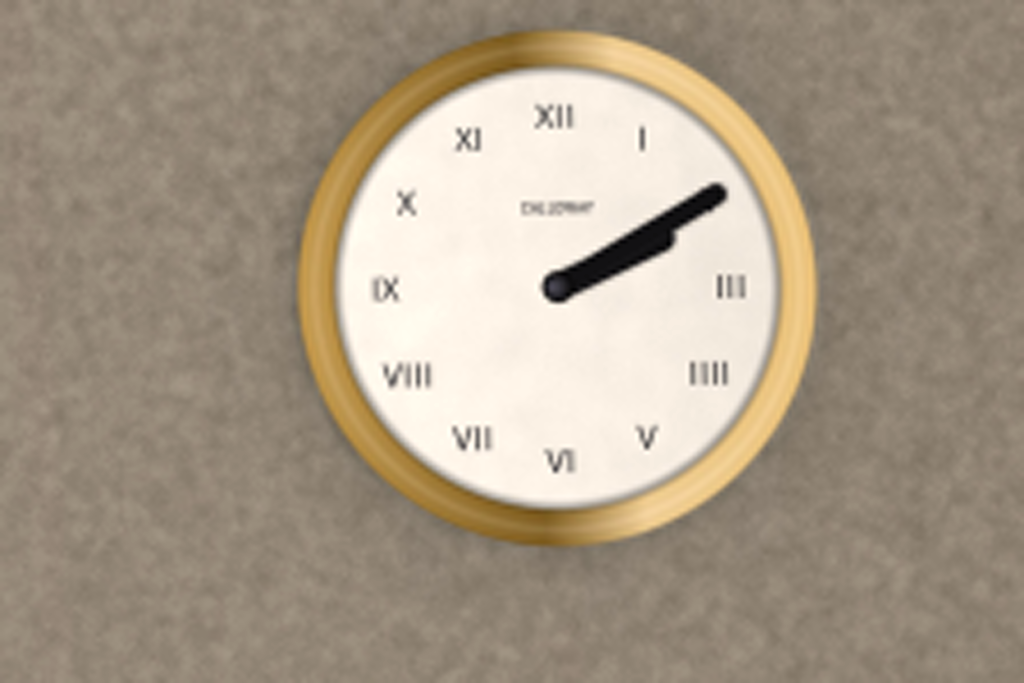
2:10
